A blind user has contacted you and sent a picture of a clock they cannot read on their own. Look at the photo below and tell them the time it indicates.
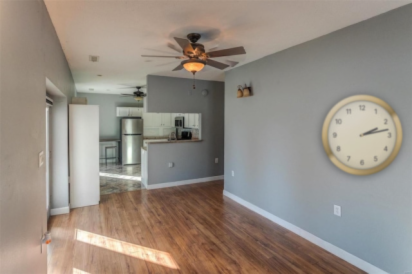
2:13
